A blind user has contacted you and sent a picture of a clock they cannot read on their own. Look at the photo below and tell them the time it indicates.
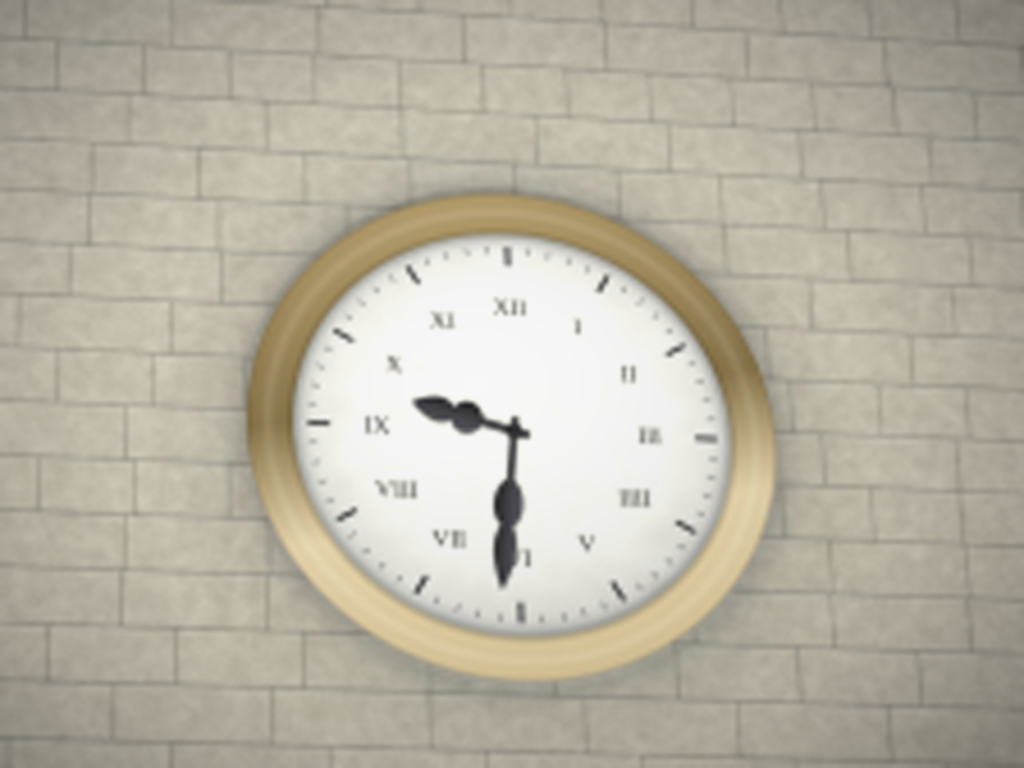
9:31
